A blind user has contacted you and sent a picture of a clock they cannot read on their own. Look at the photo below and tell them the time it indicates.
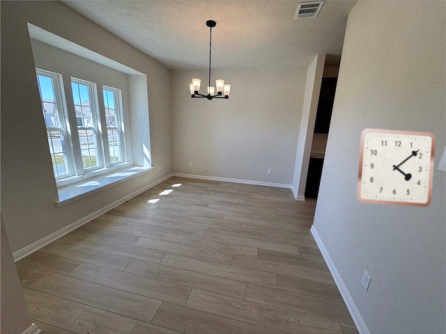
4:08
